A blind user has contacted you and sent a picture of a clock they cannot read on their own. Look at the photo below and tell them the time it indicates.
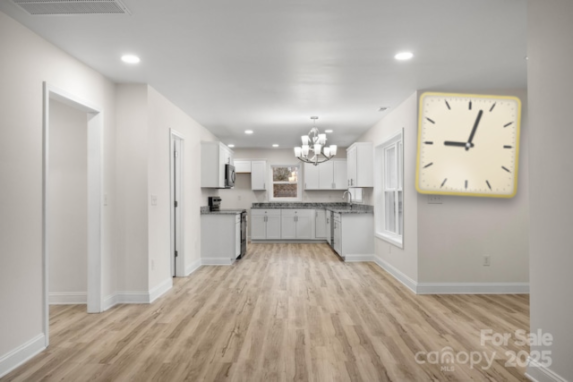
9:03
